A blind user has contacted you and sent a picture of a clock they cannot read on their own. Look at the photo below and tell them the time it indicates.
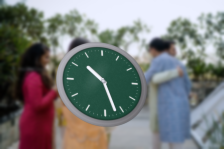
10:27
